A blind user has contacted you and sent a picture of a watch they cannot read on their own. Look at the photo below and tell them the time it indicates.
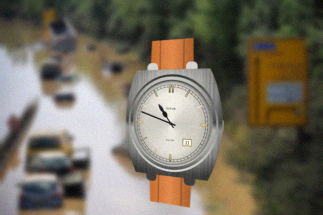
10:48
